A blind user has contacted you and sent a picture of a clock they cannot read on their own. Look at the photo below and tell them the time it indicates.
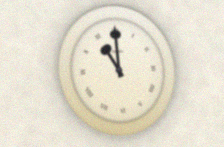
11:00
